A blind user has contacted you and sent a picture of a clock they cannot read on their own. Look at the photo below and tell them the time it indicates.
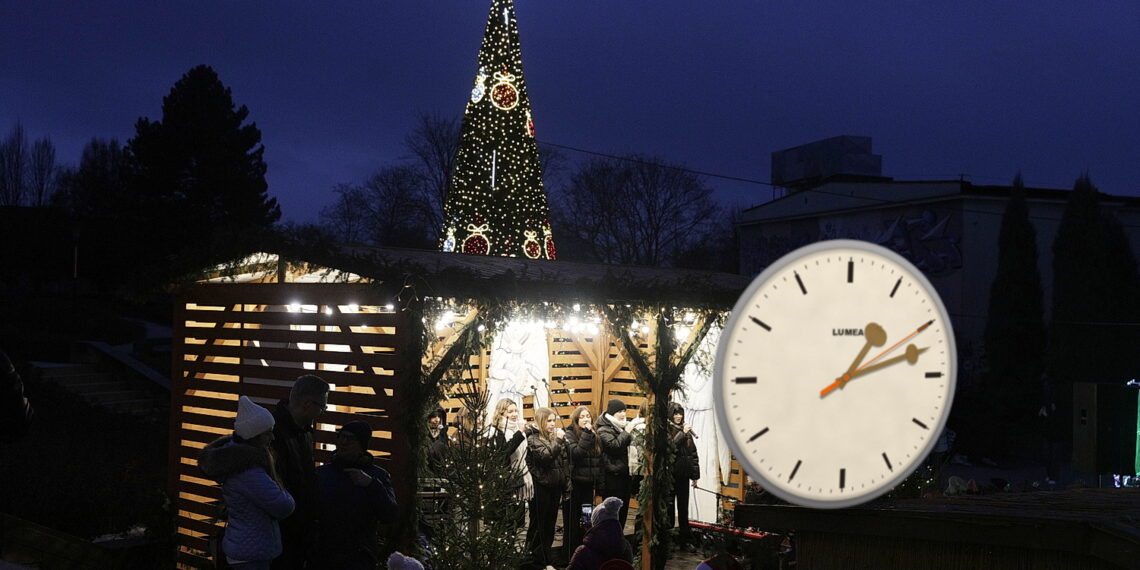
1:12:10
